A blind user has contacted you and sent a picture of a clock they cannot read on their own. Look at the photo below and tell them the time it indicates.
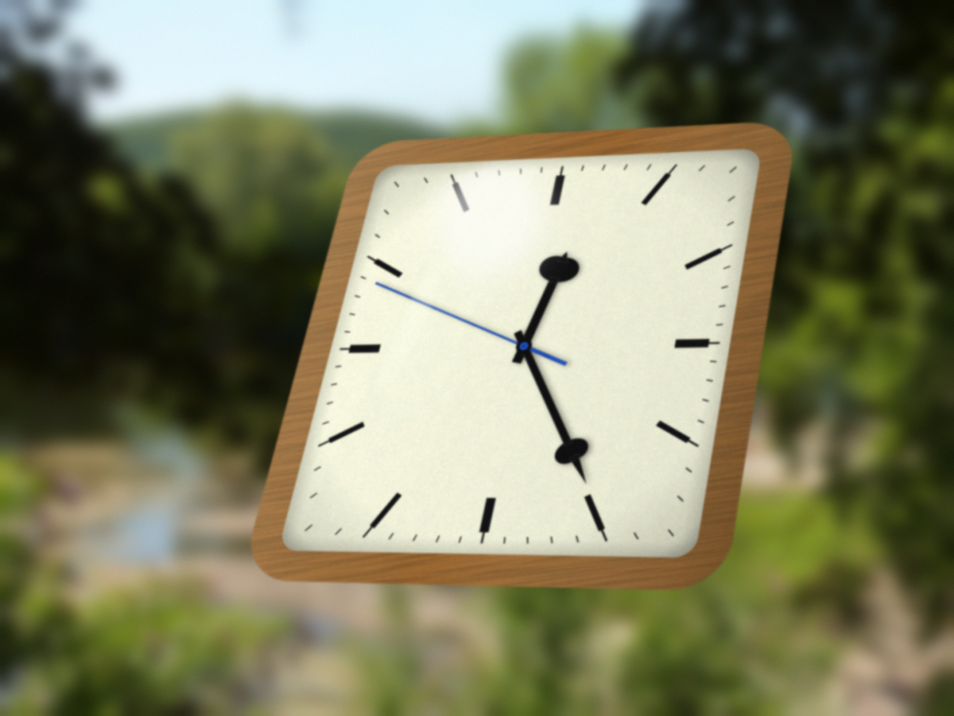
12:24:49
